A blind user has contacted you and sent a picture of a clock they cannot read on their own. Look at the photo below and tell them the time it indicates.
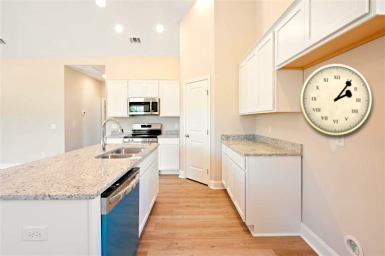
2:06
